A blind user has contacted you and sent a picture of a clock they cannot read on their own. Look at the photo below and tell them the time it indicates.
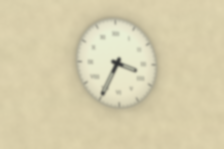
3:35
